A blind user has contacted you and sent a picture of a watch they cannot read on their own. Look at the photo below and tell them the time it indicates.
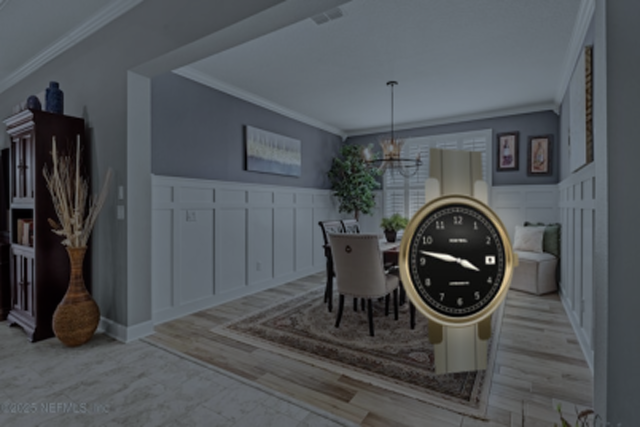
3:47
